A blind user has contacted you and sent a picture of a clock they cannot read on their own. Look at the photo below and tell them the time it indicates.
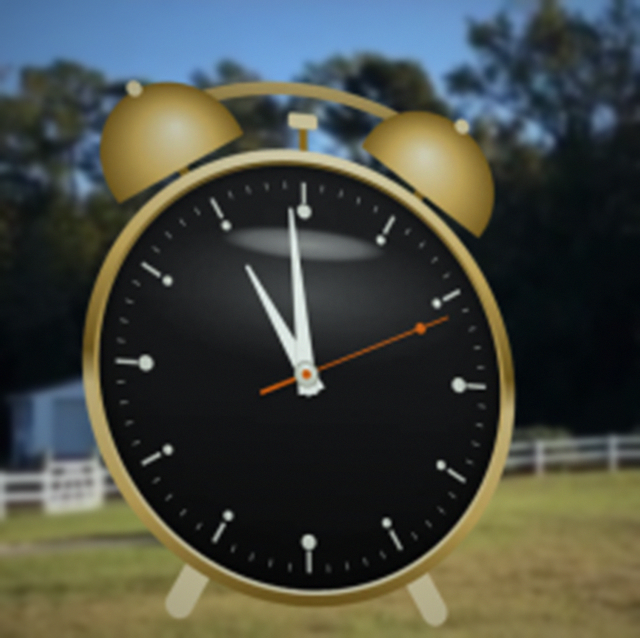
10:59:11
